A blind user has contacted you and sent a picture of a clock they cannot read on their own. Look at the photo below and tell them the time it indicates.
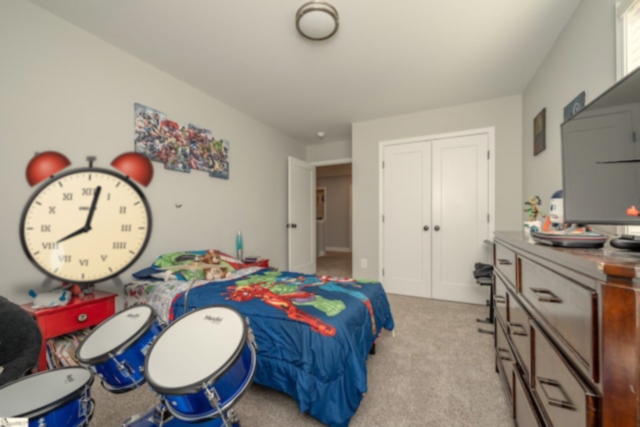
8:02
